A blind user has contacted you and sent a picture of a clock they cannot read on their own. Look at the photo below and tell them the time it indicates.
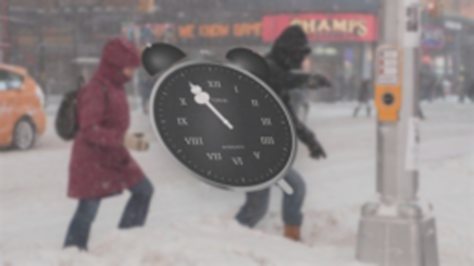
10:55
